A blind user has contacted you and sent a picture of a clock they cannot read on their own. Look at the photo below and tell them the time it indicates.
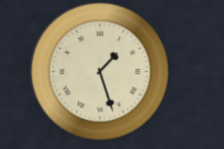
1:27
